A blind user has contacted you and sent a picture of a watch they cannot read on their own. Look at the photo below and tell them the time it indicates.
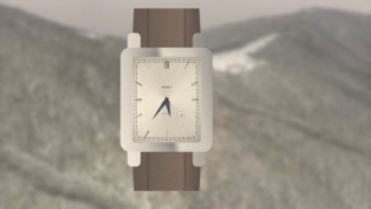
5:36
